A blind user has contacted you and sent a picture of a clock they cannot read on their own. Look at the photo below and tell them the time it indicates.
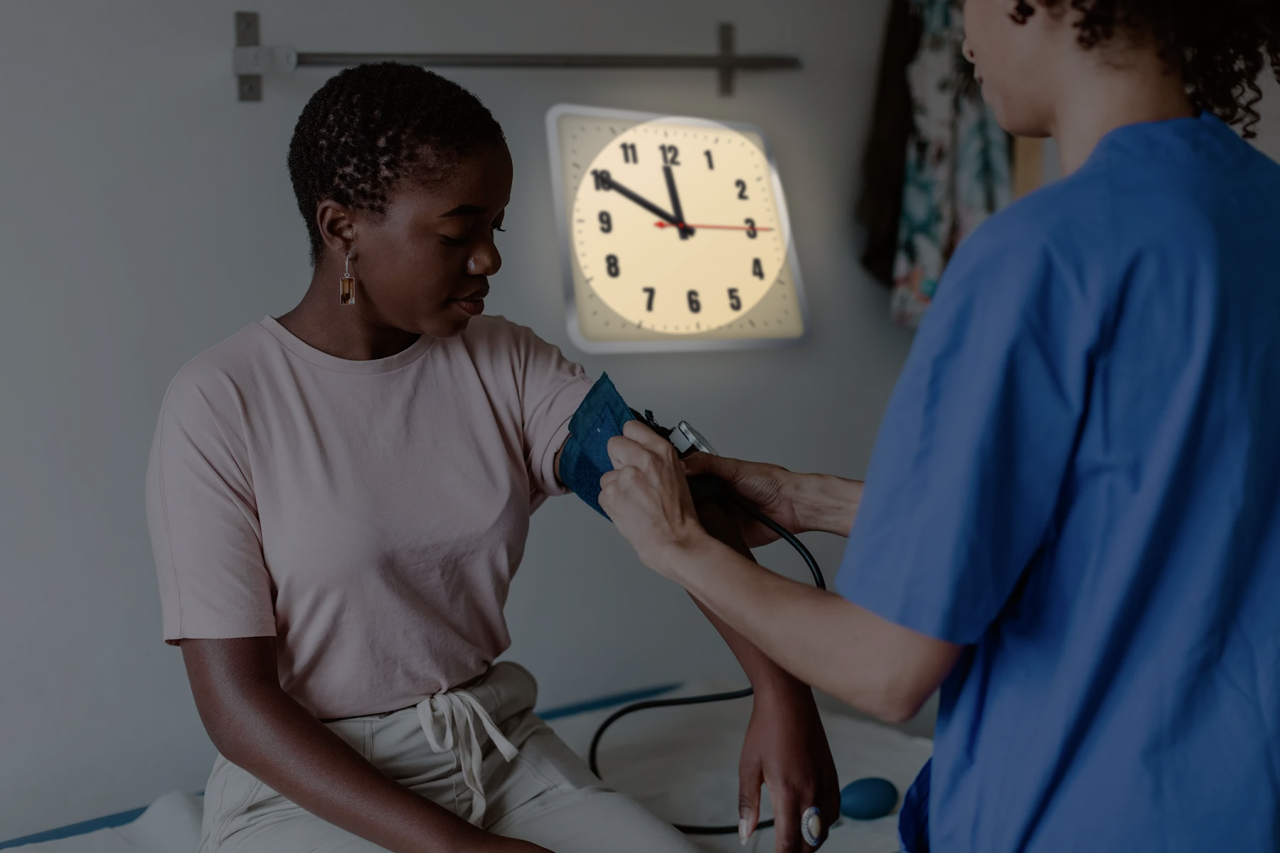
11:50:15
